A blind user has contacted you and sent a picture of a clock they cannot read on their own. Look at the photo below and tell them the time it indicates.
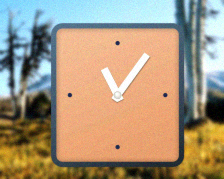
11:06
